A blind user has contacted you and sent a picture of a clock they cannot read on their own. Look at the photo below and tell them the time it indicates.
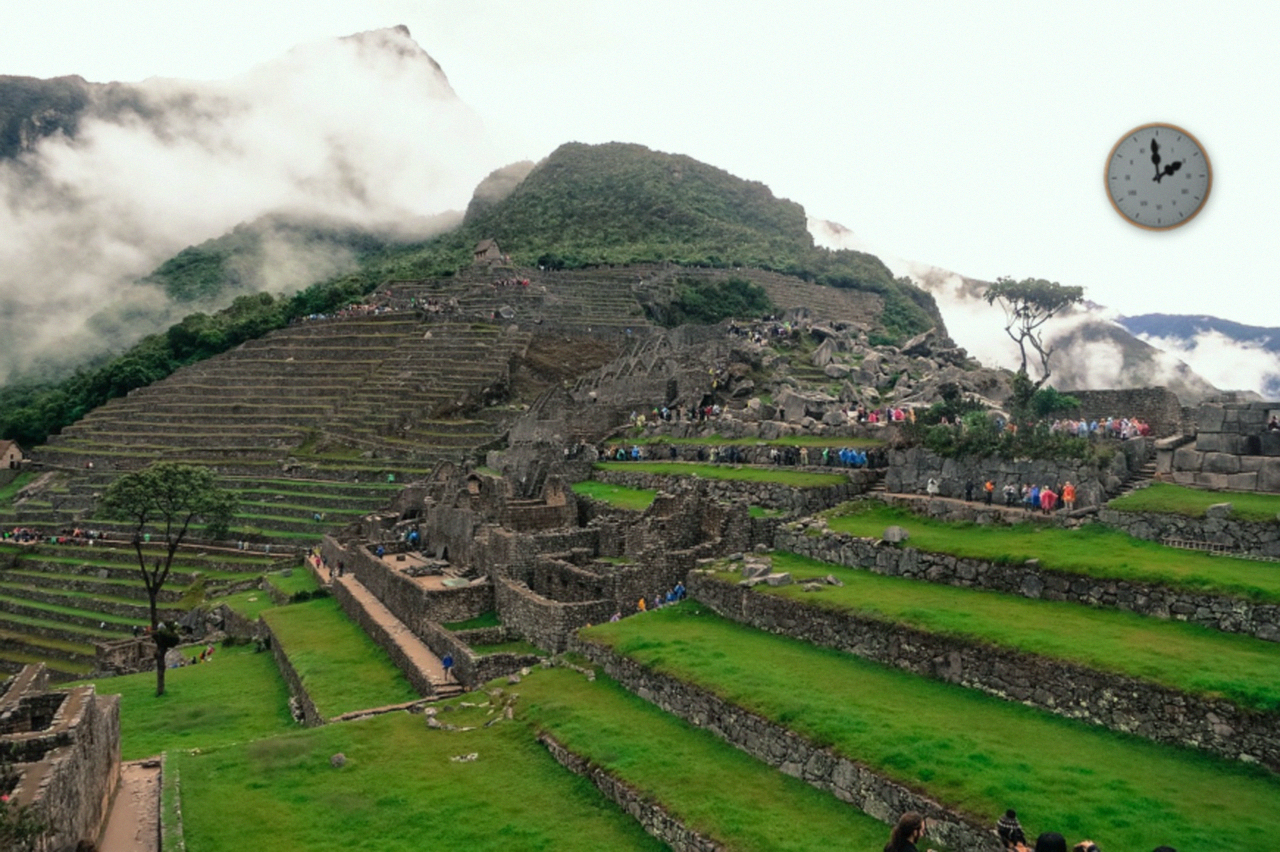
1:59
